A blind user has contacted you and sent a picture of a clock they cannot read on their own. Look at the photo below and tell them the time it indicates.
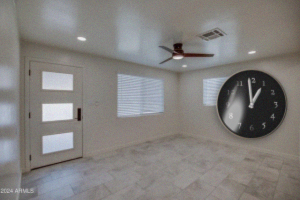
12:59
